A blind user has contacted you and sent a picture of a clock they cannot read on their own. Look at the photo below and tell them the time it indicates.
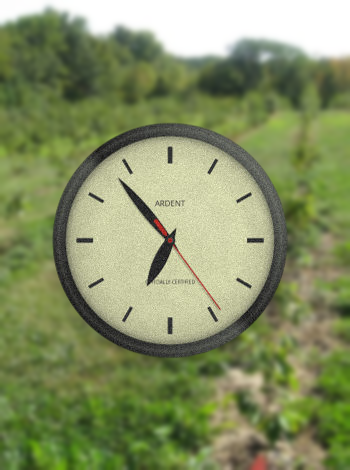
6:53:24
